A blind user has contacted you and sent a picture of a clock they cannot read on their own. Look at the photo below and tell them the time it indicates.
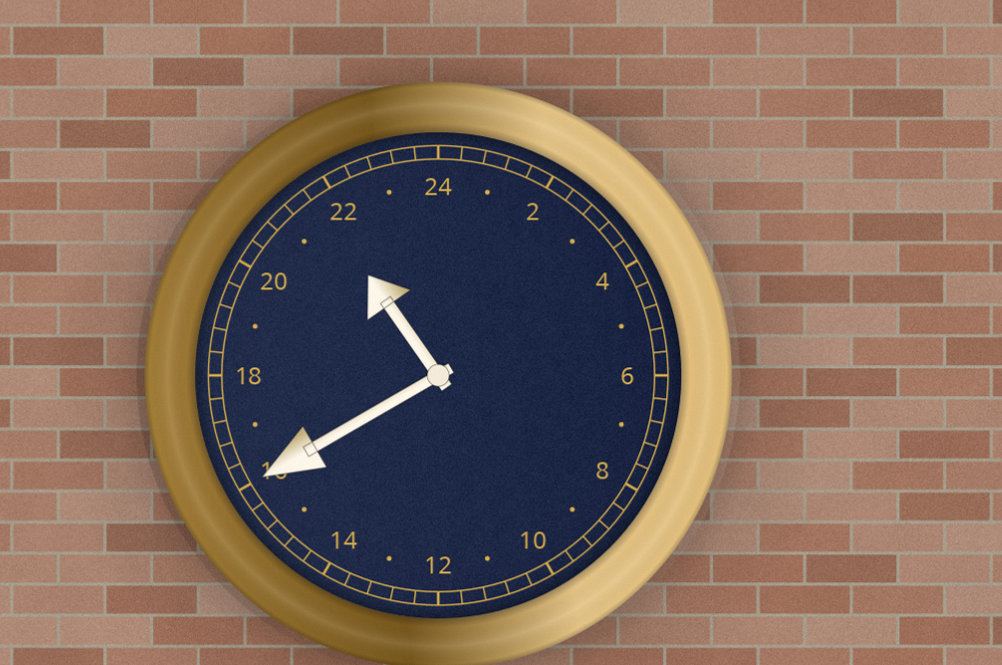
21:40
